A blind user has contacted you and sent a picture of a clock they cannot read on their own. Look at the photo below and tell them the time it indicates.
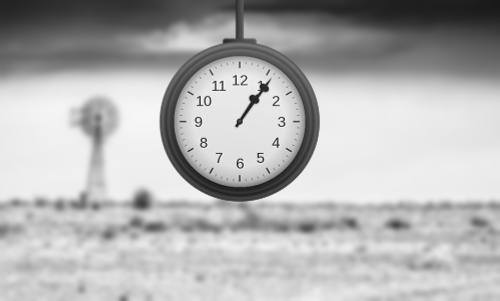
1:06
